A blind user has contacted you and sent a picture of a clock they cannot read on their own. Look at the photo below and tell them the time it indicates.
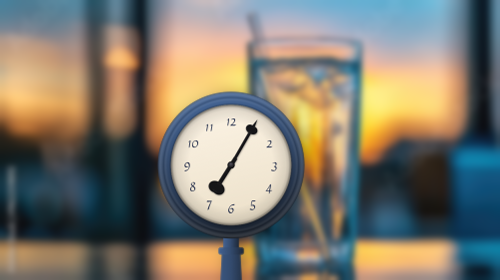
7:05
